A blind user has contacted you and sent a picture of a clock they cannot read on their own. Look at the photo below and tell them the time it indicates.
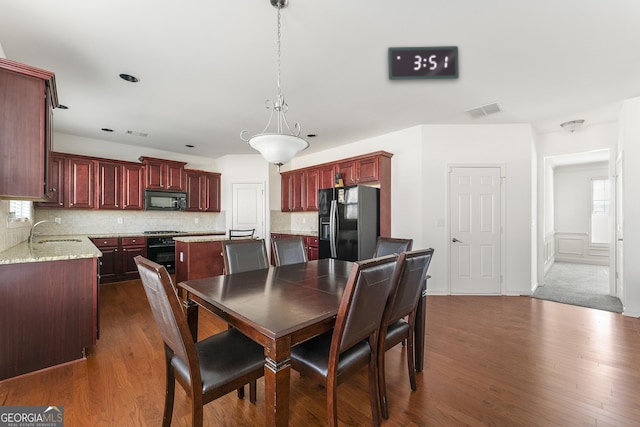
3:51
